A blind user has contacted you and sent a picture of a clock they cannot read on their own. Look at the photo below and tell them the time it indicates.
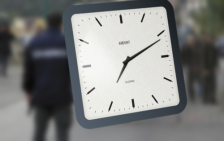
7:11
